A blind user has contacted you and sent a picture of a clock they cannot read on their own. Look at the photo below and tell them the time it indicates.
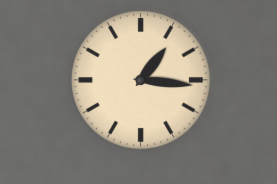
1:16
